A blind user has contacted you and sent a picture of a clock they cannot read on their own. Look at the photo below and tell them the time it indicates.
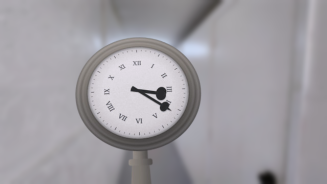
3:21
